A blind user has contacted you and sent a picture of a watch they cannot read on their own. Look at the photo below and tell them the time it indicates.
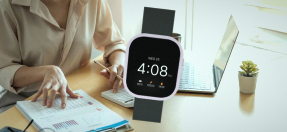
4:08
